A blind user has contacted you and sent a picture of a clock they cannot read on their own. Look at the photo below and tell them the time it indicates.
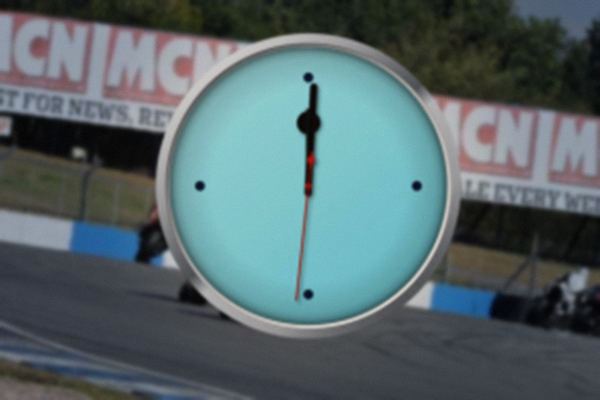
12:00:31
